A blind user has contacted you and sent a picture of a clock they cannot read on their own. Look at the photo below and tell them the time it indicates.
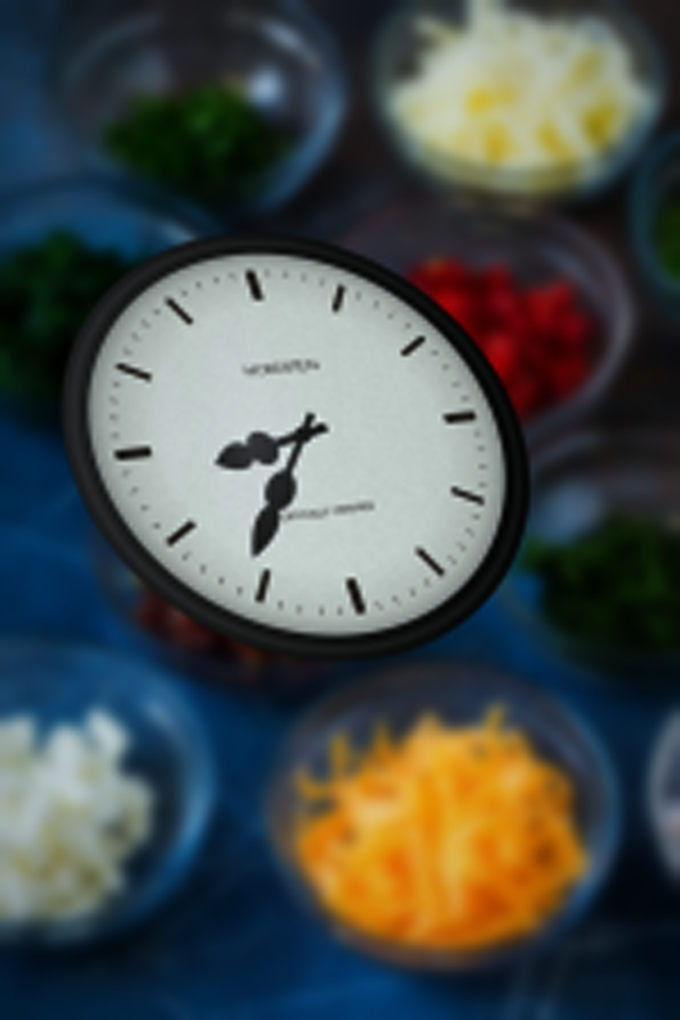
8:36
